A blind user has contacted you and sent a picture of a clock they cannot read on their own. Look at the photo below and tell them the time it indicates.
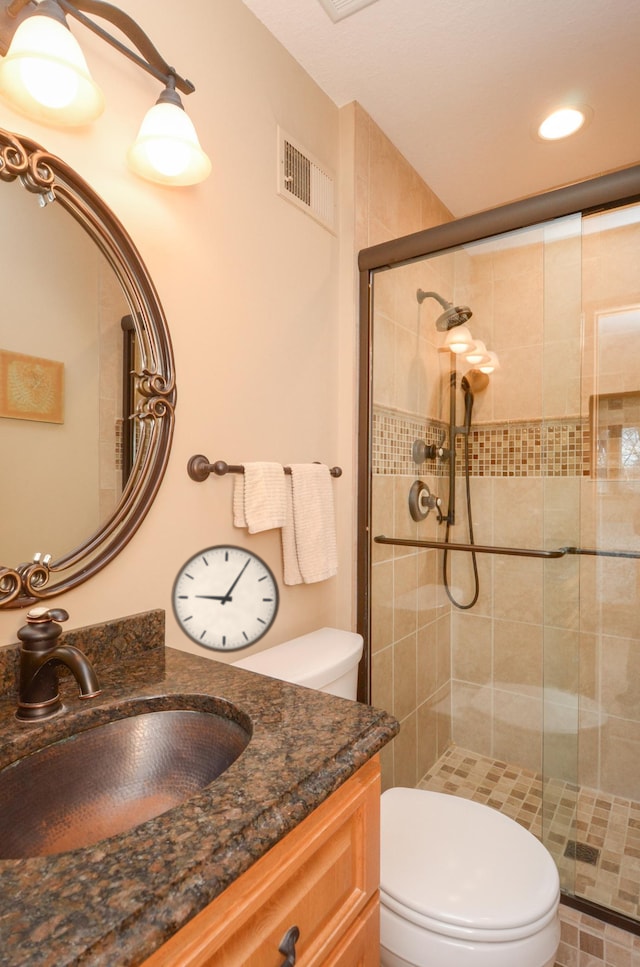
9:05
